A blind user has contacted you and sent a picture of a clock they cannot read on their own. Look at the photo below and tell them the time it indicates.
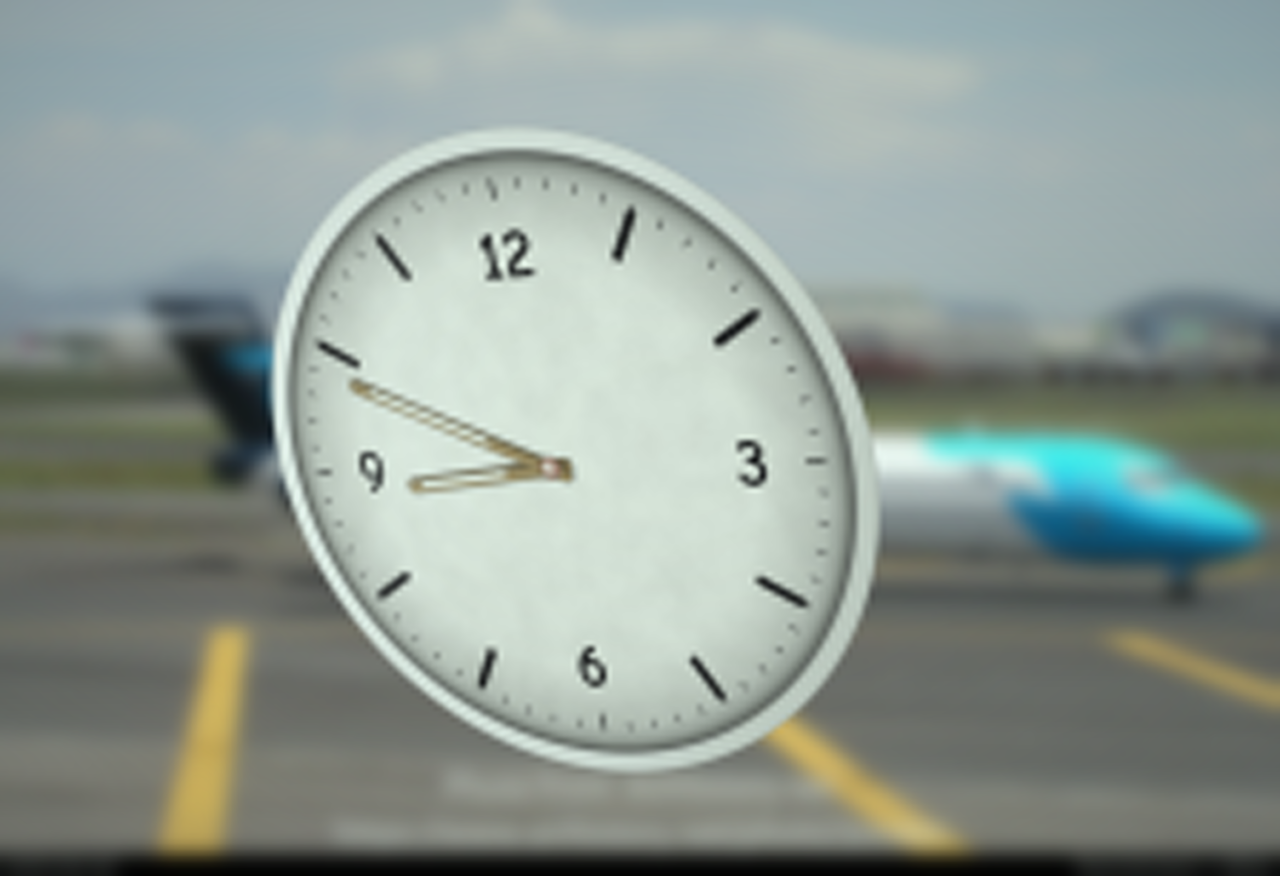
8:49
